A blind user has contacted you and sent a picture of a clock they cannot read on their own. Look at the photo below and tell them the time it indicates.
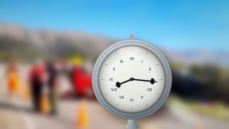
8:16
